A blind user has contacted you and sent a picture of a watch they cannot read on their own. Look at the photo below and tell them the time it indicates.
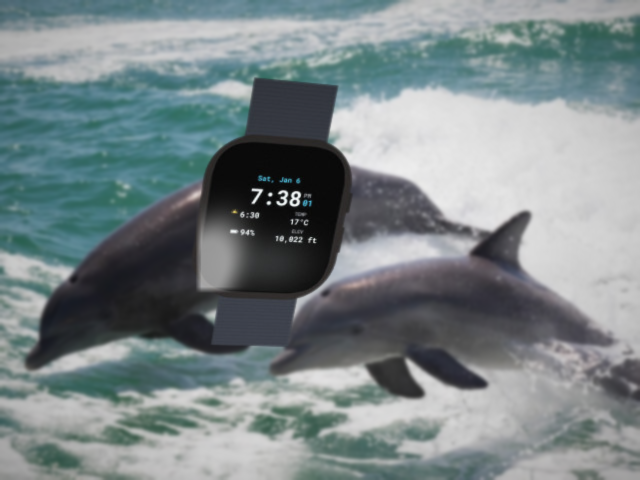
7:38
